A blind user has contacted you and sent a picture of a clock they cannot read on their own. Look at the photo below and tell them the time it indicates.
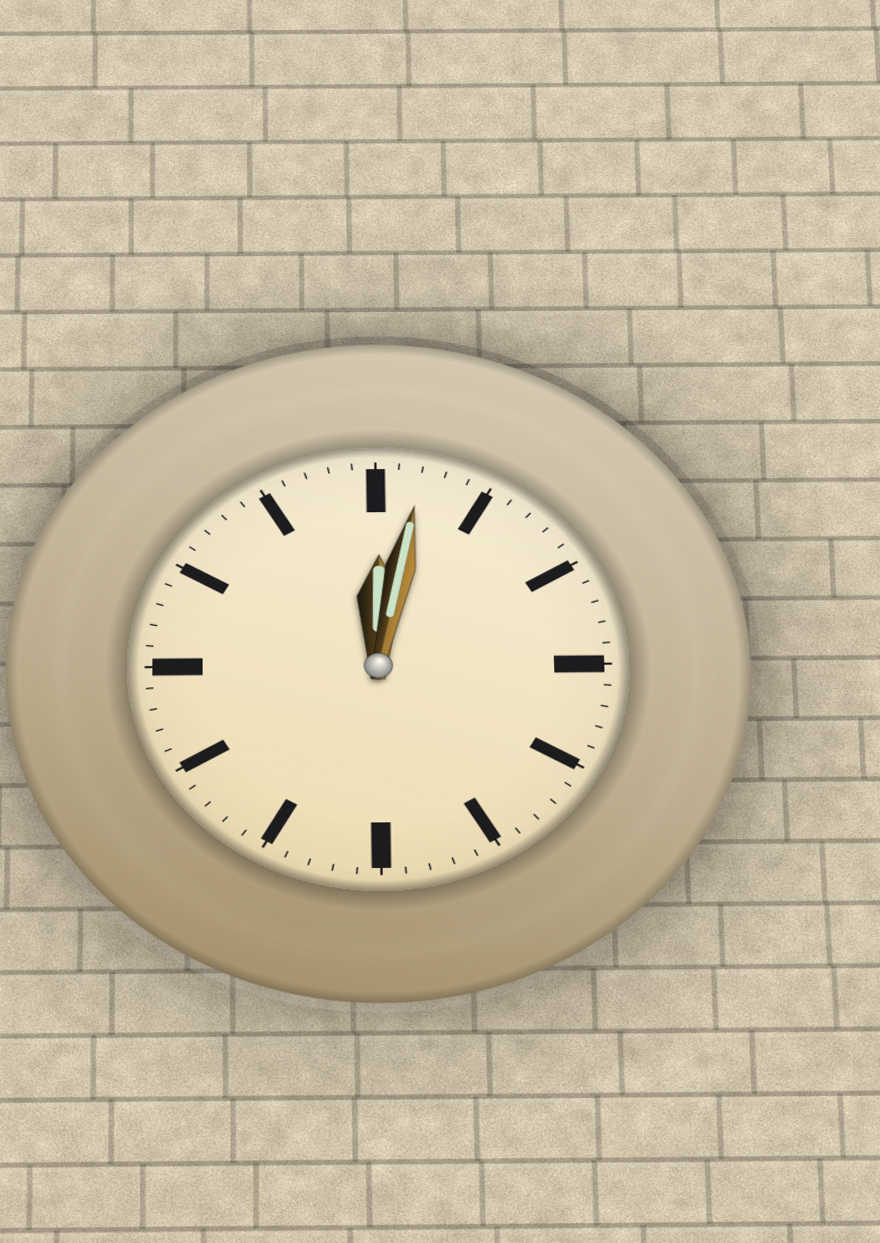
12:02
